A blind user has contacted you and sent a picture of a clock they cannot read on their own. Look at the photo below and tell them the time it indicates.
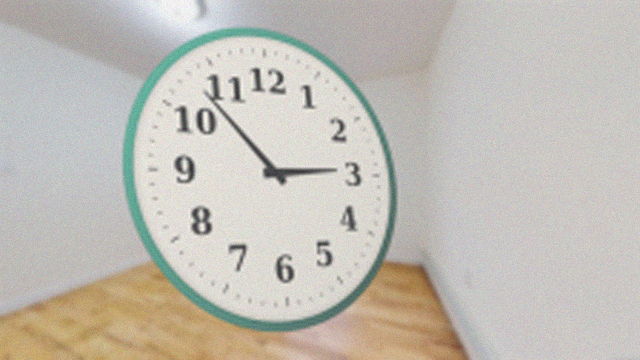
2:53
